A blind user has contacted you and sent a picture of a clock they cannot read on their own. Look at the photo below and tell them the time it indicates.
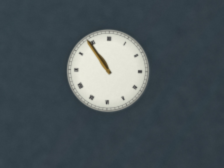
10:54
